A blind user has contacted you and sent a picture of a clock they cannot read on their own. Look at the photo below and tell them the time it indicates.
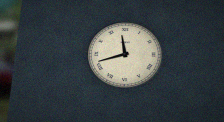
11:42
